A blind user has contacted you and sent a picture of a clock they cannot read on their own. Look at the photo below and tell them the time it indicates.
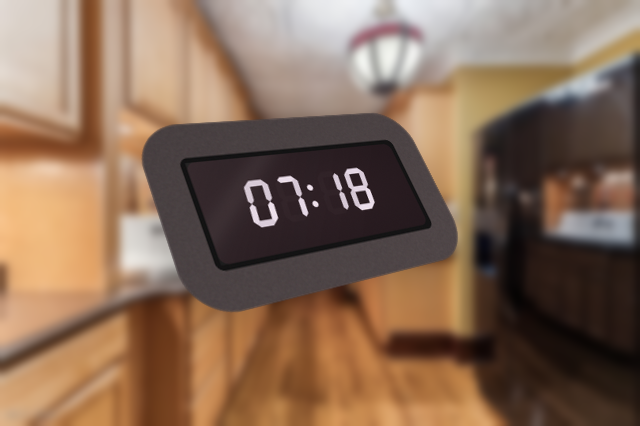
7:18
